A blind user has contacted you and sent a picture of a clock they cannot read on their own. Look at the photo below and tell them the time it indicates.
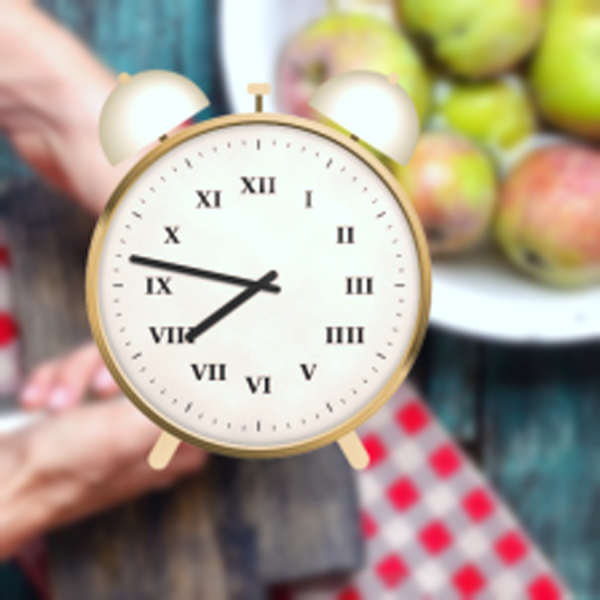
7:47
